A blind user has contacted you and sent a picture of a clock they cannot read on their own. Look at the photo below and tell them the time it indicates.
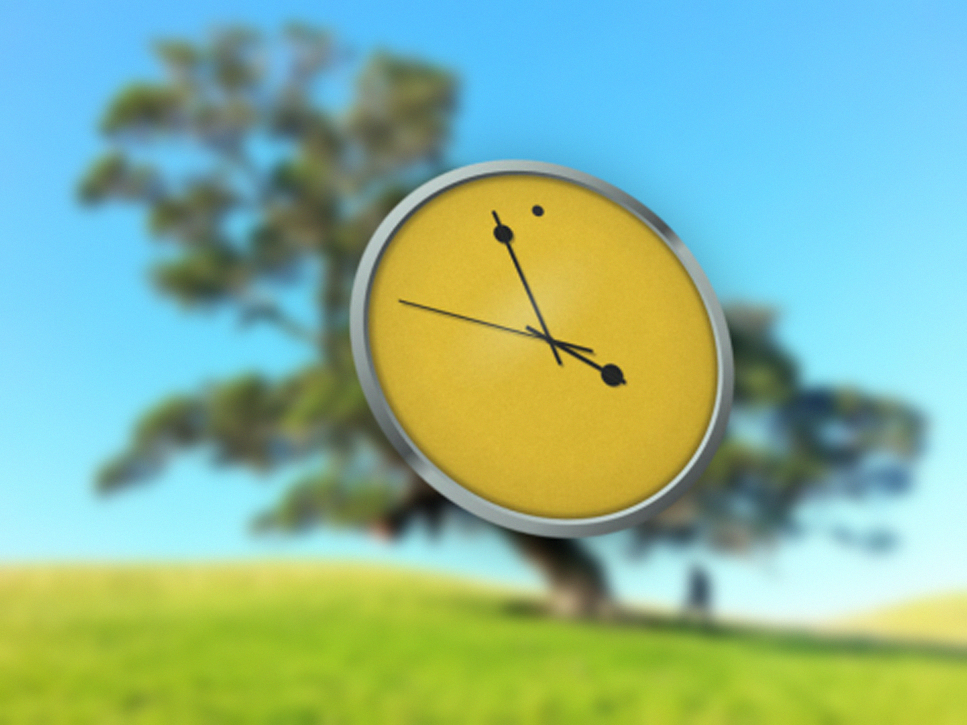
3:56:47
